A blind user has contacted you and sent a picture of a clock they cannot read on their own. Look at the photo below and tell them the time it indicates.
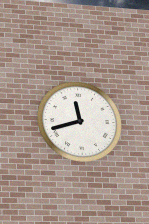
11:42
